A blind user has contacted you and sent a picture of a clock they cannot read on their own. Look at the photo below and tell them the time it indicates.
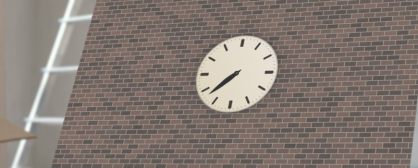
7:38
